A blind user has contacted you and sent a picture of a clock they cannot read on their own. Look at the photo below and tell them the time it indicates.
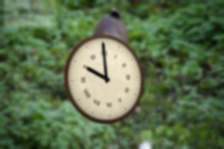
10:00
